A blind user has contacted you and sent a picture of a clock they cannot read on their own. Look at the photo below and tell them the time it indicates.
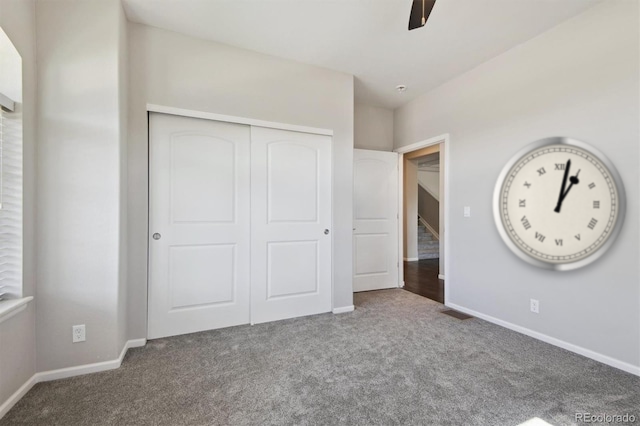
1:02
